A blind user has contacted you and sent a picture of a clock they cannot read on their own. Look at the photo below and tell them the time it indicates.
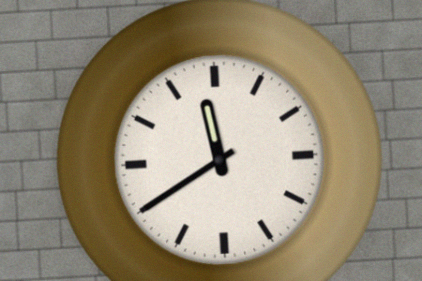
11:40
